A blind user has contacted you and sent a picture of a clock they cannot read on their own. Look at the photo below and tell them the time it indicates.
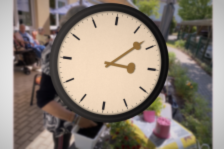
3:08
